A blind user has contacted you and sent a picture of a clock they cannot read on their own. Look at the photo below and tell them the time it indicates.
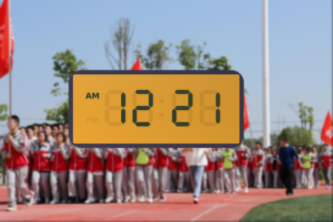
12:21
